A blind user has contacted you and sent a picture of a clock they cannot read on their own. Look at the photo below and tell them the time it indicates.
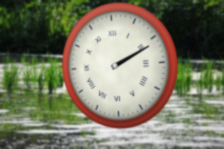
2:11
